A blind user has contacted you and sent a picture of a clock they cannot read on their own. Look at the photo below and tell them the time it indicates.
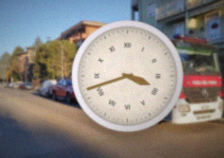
3:42
